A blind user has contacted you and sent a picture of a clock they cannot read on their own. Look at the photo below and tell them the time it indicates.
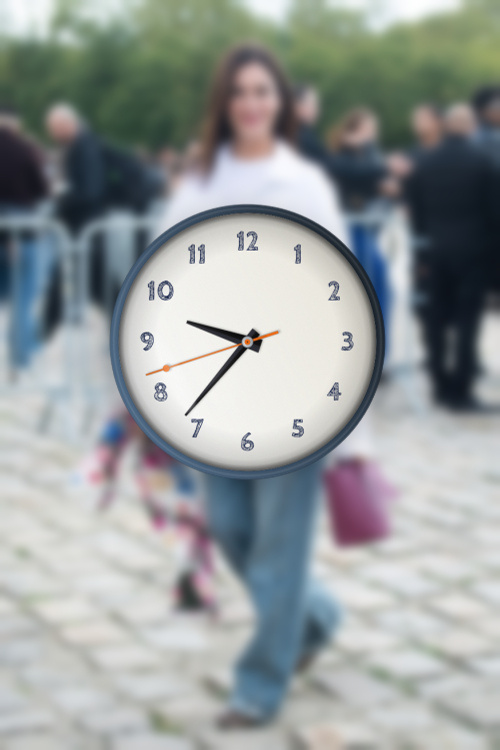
9:36:42
